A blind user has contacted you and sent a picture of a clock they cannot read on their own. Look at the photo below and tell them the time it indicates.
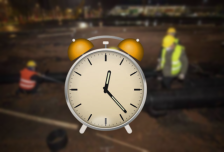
12:23
